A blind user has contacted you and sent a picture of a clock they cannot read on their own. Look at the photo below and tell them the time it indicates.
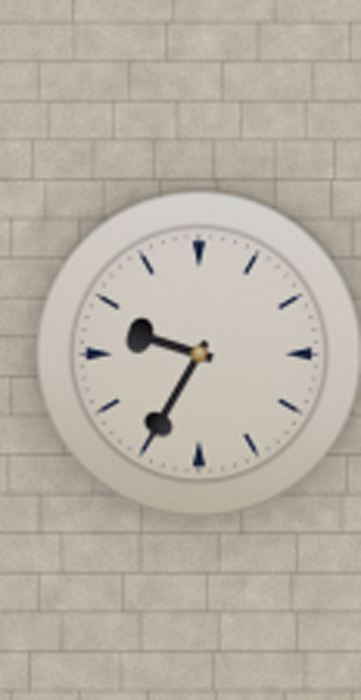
9:35
